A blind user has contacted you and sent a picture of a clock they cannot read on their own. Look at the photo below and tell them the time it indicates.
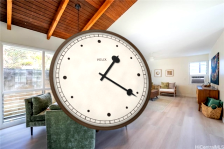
1:21
